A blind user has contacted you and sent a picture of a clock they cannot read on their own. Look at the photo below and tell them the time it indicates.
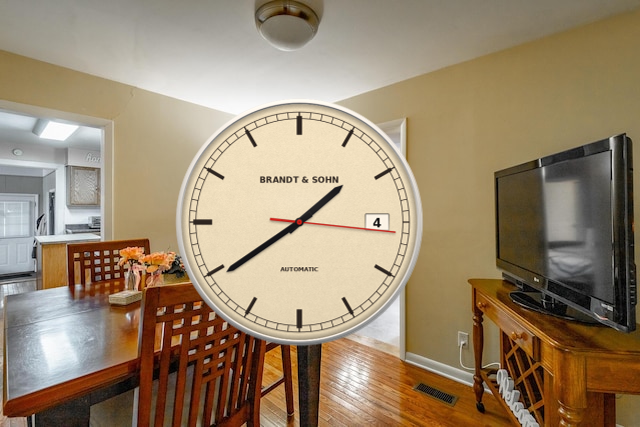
1:39:16
